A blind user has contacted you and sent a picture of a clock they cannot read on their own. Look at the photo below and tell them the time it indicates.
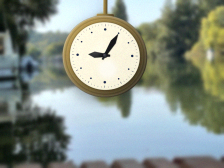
9:05
